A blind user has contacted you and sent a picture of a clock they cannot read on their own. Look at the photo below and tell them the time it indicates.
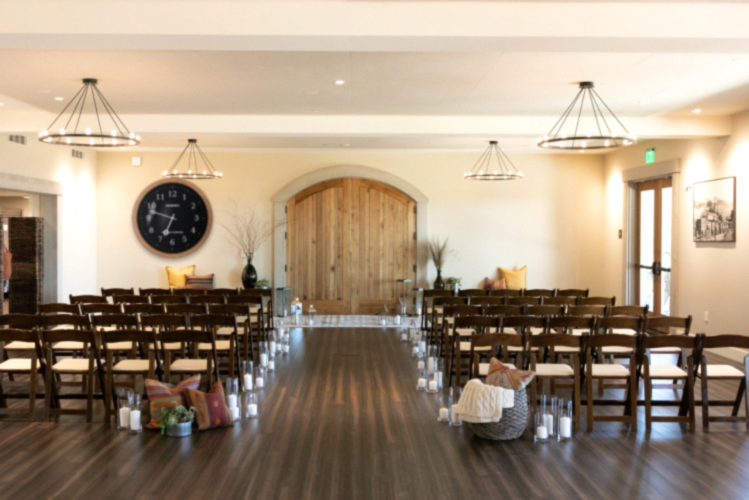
6:48
